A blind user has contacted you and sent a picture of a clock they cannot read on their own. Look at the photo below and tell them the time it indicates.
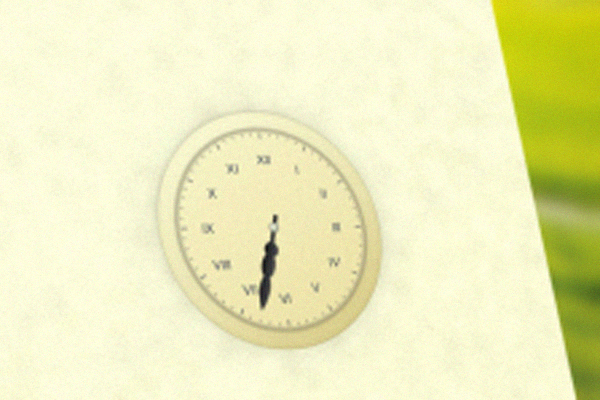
6:33
